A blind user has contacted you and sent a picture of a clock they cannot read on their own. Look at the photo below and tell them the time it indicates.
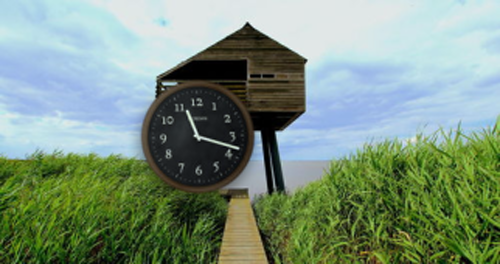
11:18
